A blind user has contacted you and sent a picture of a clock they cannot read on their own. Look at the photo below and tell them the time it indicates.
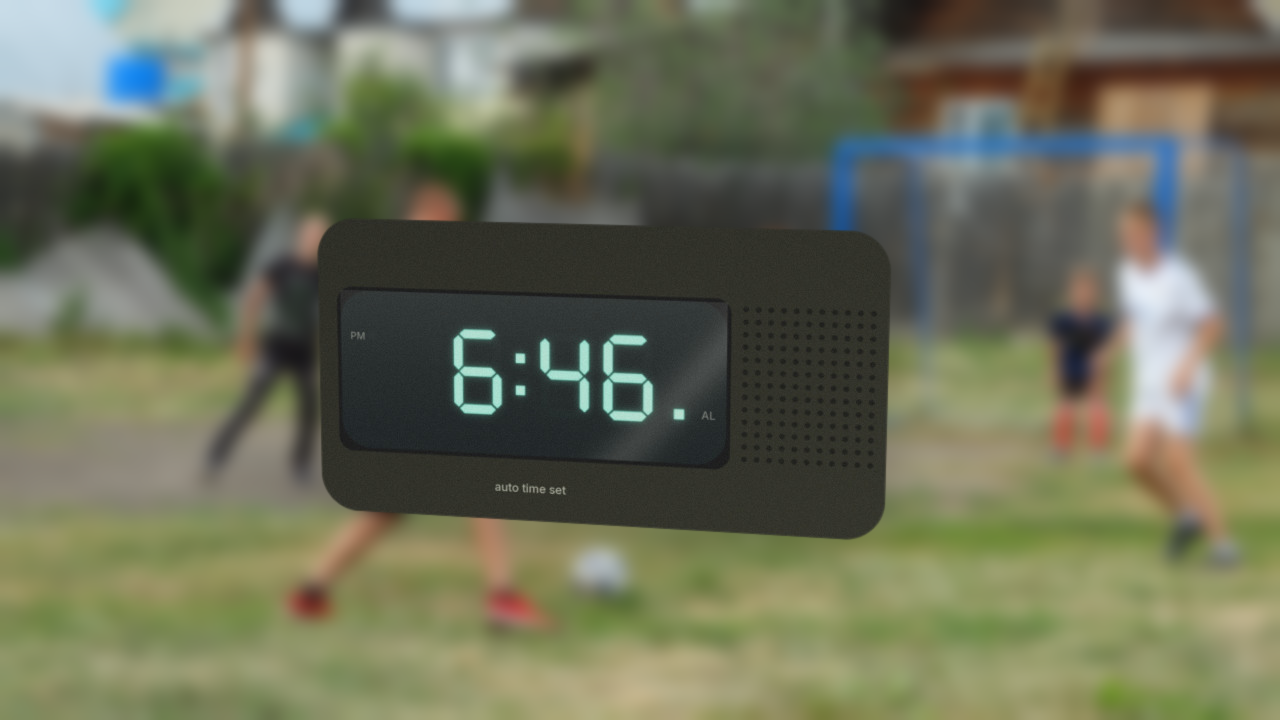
6:46
